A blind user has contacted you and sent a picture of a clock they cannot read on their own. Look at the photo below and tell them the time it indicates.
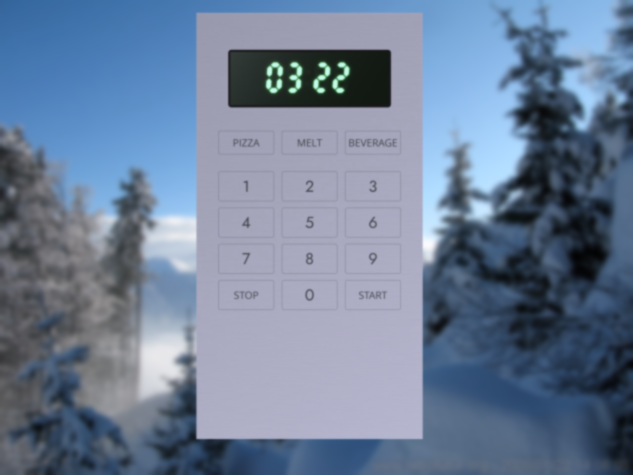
3:22
